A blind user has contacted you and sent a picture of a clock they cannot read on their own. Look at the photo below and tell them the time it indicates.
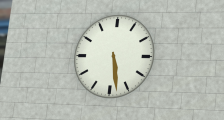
5:28
